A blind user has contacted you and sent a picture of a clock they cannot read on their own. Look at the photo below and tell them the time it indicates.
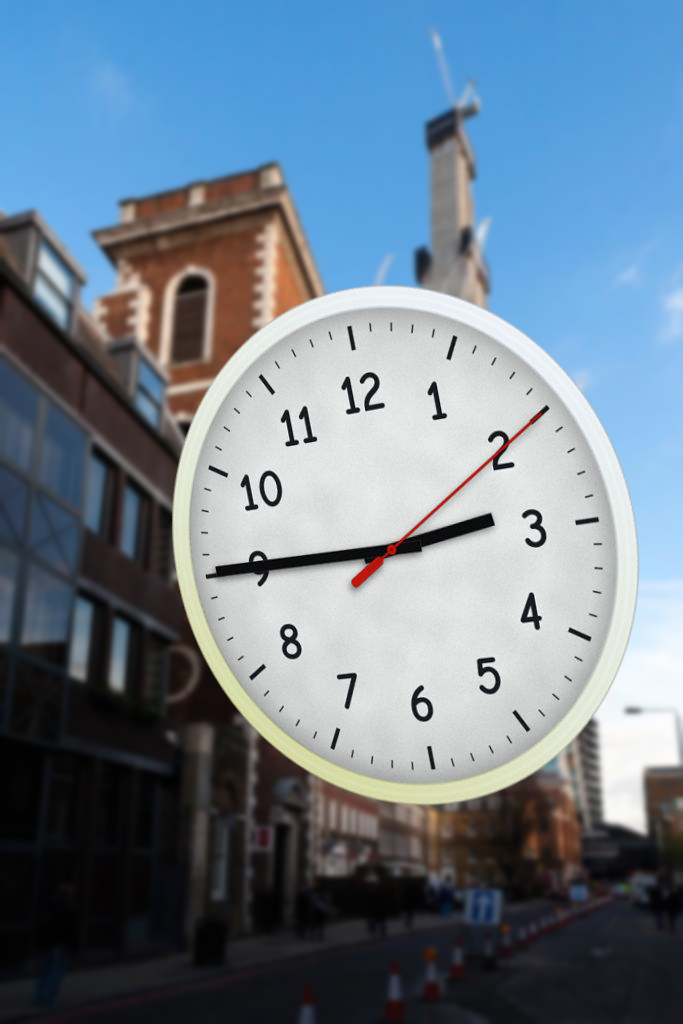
2:45:10
